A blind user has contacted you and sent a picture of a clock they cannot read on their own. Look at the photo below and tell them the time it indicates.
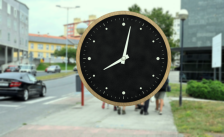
8:02
